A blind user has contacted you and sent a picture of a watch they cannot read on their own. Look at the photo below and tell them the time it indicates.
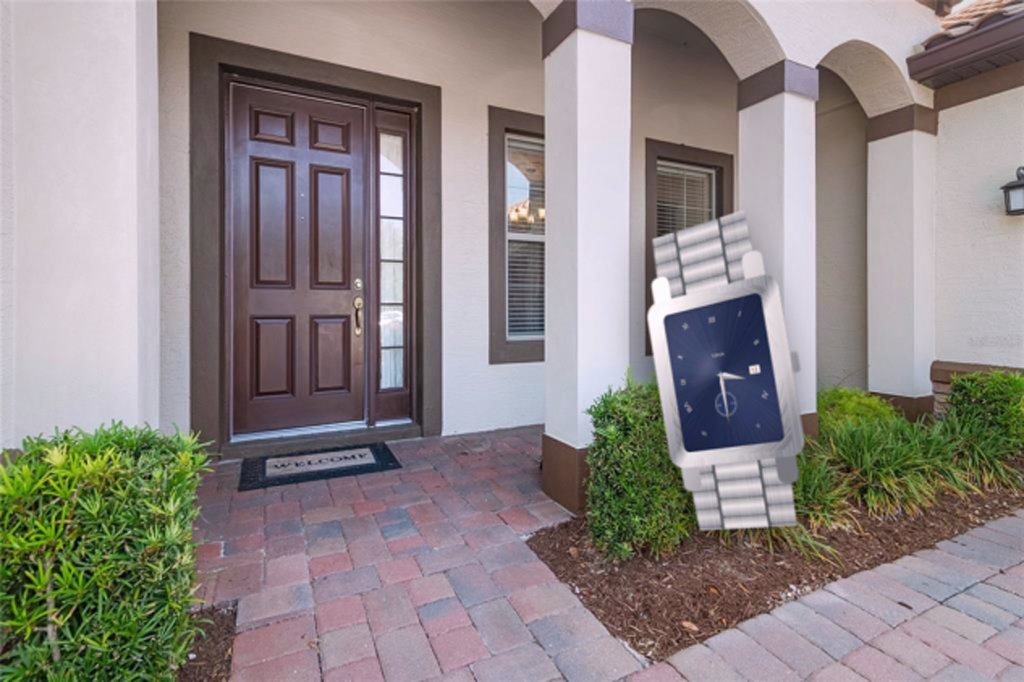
3:30
